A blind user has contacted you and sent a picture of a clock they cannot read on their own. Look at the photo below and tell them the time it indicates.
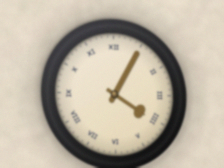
4:05
